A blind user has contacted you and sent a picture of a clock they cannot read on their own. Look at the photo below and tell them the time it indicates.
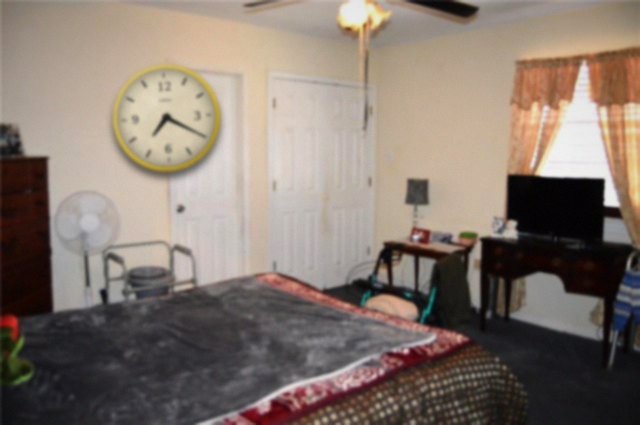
7:20
